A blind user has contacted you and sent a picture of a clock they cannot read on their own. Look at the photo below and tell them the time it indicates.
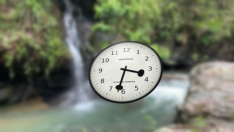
3:32
